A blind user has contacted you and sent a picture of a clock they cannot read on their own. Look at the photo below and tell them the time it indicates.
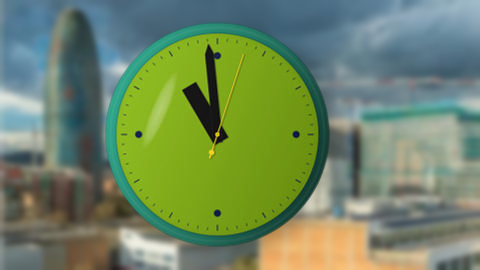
10:59:03
